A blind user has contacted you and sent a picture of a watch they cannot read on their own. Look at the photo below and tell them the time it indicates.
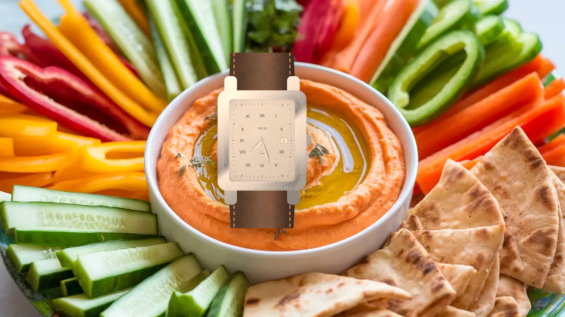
7:27
